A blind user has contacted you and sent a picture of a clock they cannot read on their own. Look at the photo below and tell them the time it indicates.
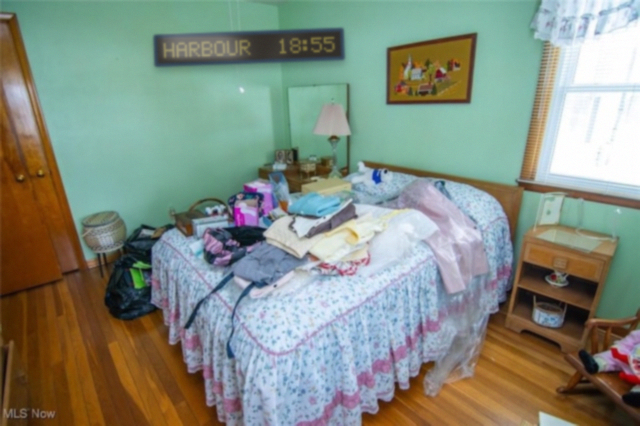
18:55
